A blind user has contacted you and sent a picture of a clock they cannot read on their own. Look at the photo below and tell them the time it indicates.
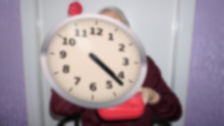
4:22
